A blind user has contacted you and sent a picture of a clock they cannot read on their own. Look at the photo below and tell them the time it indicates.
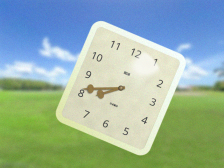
7:41
